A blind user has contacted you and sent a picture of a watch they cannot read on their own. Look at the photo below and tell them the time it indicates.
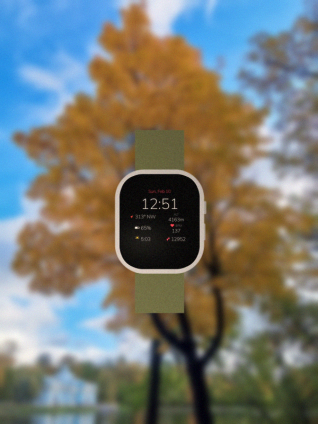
12:51
